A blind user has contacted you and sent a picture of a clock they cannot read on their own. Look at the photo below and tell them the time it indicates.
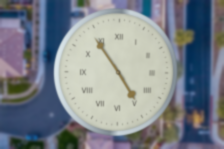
4:54
